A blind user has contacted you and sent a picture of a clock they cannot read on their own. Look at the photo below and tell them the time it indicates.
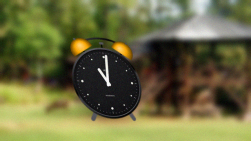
11:01
